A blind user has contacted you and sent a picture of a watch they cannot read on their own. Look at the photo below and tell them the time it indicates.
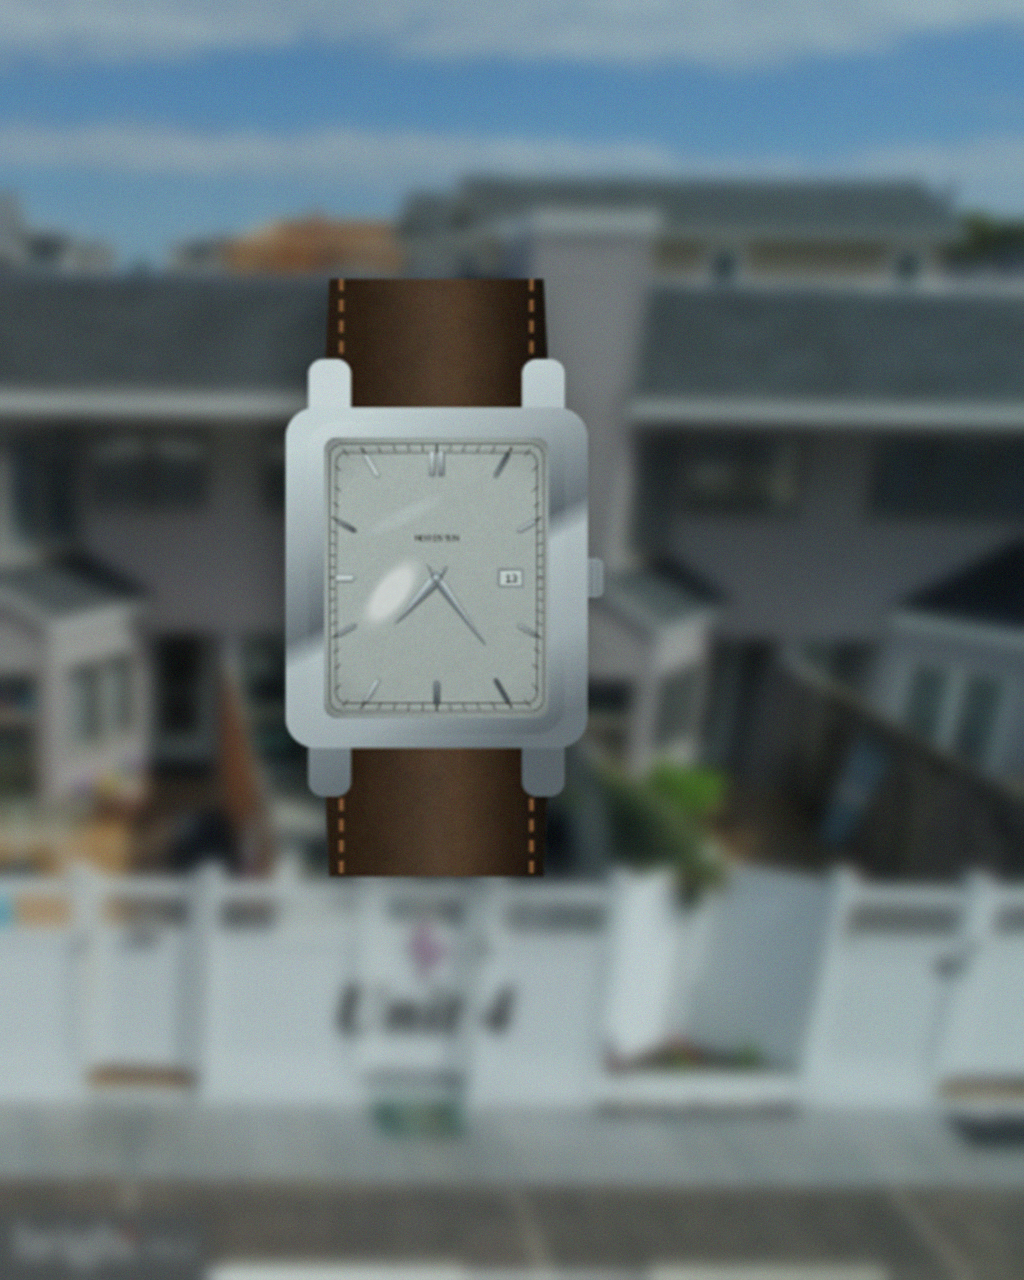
7:24
